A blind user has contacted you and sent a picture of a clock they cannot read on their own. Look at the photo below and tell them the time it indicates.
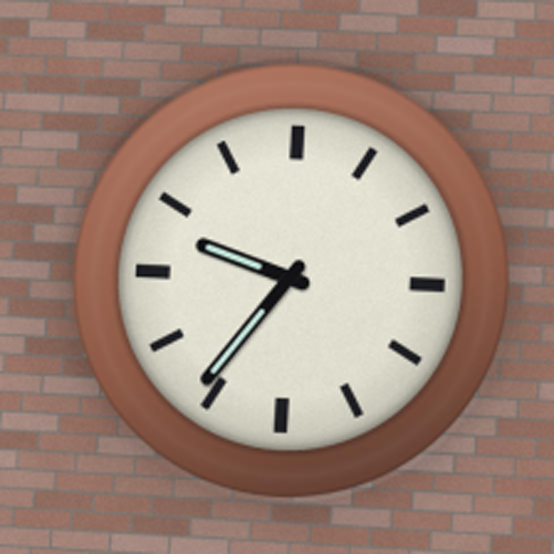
9:36
